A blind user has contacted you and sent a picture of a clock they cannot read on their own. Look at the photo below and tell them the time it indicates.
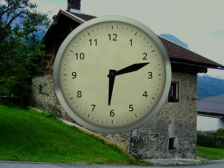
6:12
